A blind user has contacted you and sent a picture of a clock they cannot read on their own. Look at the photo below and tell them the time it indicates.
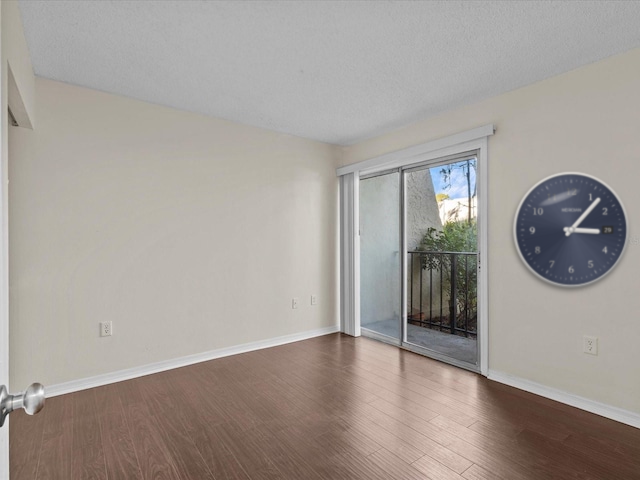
3:07
